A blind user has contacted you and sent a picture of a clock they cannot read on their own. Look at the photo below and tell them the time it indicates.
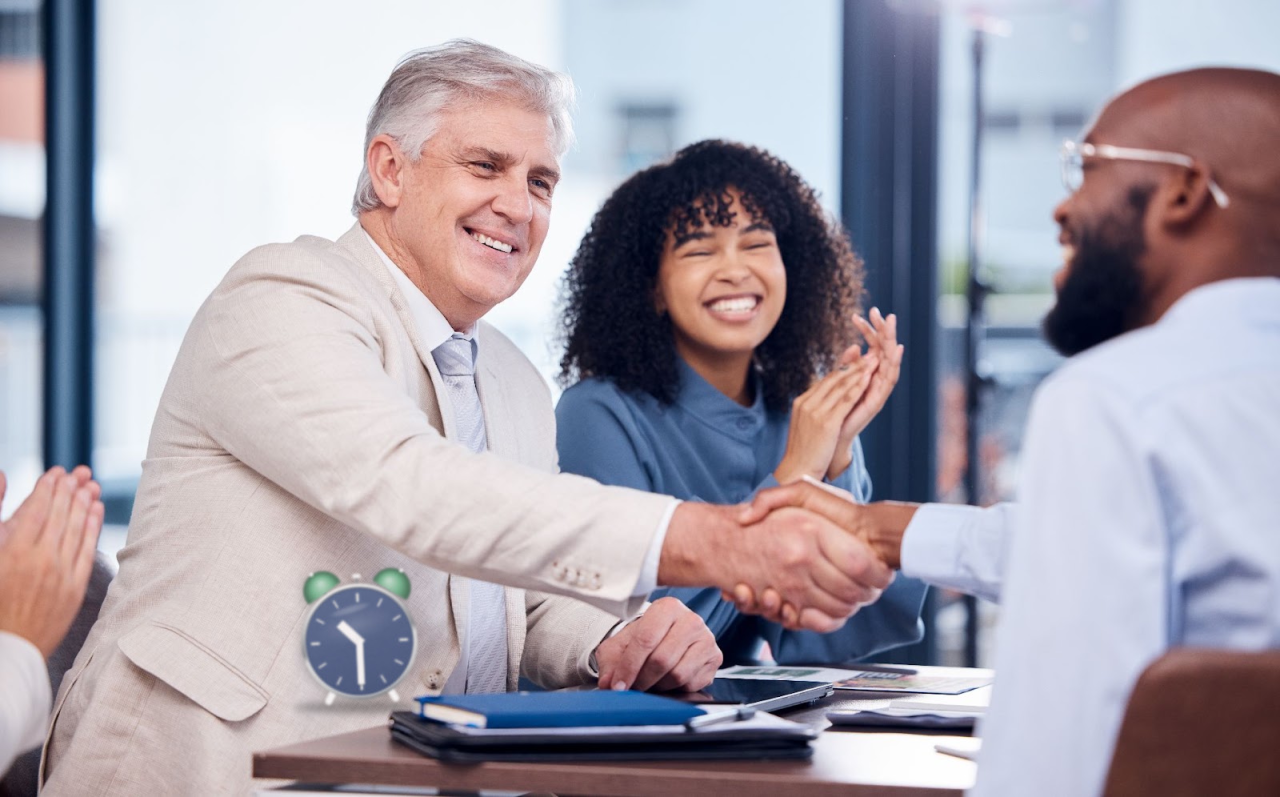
10:30
